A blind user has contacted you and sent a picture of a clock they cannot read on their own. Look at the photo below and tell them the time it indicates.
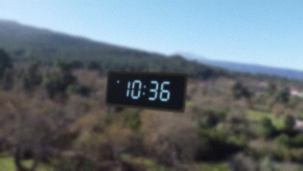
10:36
